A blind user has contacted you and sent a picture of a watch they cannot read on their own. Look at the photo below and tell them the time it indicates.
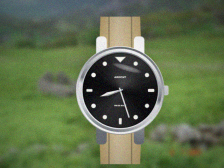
8:27
